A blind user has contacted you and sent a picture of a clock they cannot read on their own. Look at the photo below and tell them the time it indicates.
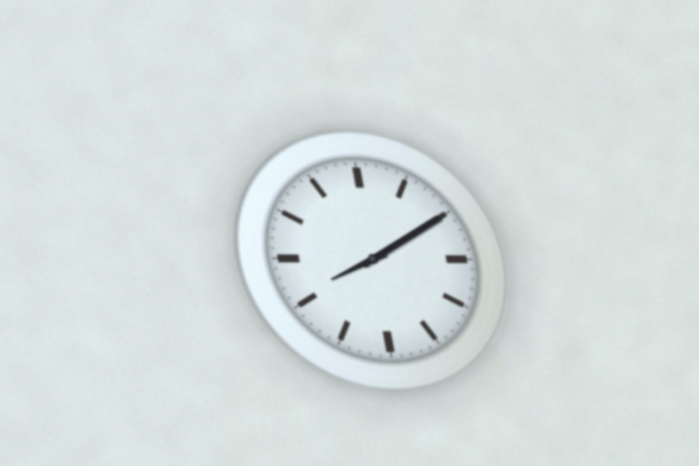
8:10
